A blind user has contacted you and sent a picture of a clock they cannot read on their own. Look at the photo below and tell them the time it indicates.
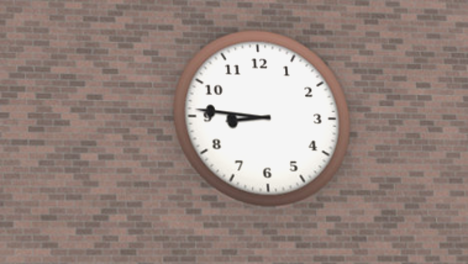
8:46
